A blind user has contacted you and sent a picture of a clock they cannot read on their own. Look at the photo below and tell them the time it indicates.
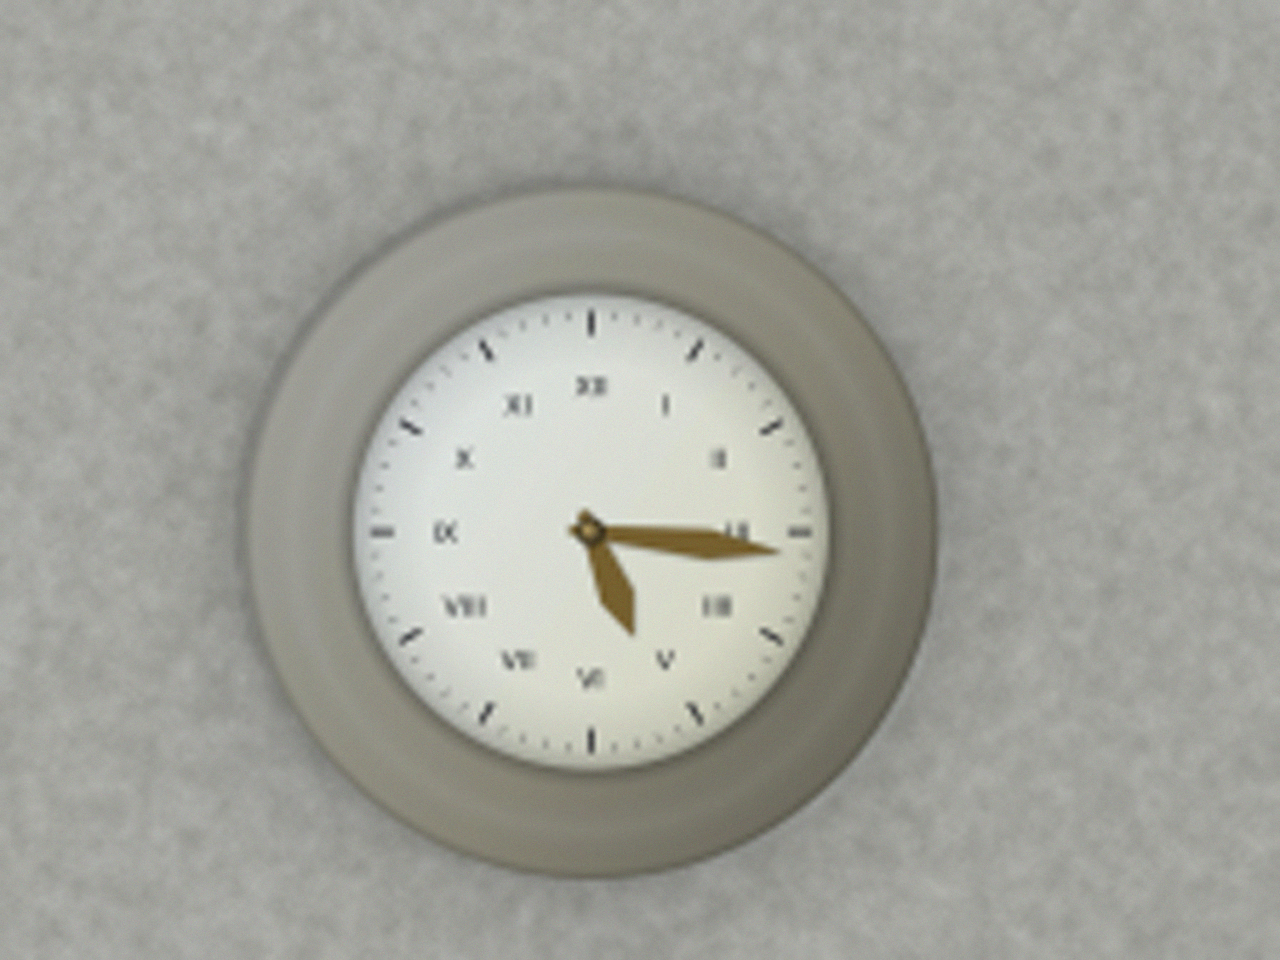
5:16
